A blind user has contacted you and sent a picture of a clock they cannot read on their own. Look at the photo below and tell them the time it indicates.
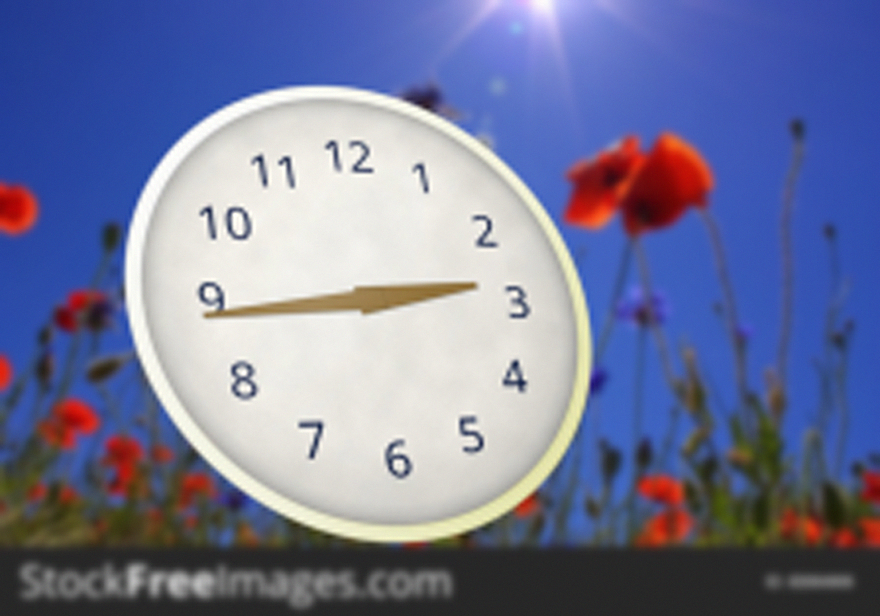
2:44
